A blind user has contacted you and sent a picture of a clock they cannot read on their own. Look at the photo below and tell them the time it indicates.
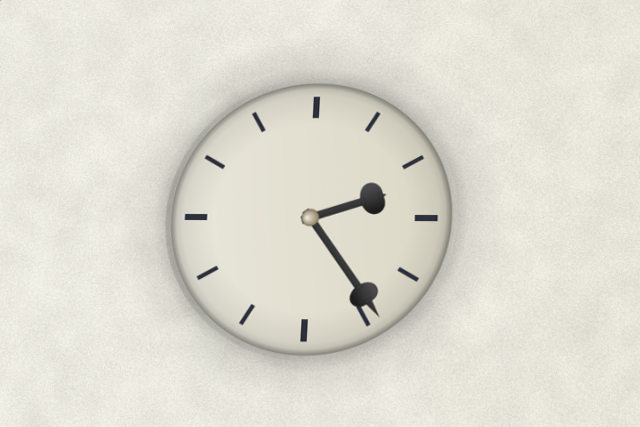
2:24
